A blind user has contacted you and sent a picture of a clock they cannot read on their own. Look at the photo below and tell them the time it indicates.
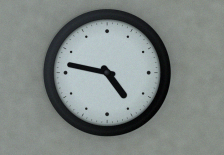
4:47
